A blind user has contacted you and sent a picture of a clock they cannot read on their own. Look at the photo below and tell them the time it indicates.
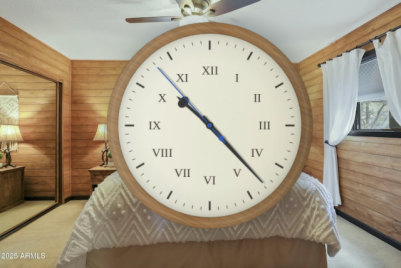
10:22:53
